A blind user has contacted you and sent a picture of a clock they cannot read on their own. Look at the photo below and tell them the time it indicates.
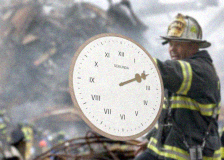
2:11
